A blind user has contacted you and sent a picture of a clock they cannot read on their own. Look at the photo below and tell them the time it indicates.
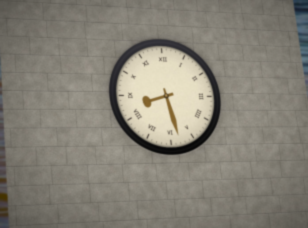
8:28
